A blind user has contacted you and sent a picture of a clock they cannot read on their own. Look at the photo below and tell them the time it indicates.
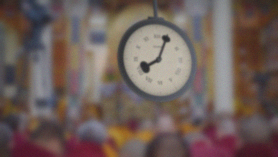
8:04
